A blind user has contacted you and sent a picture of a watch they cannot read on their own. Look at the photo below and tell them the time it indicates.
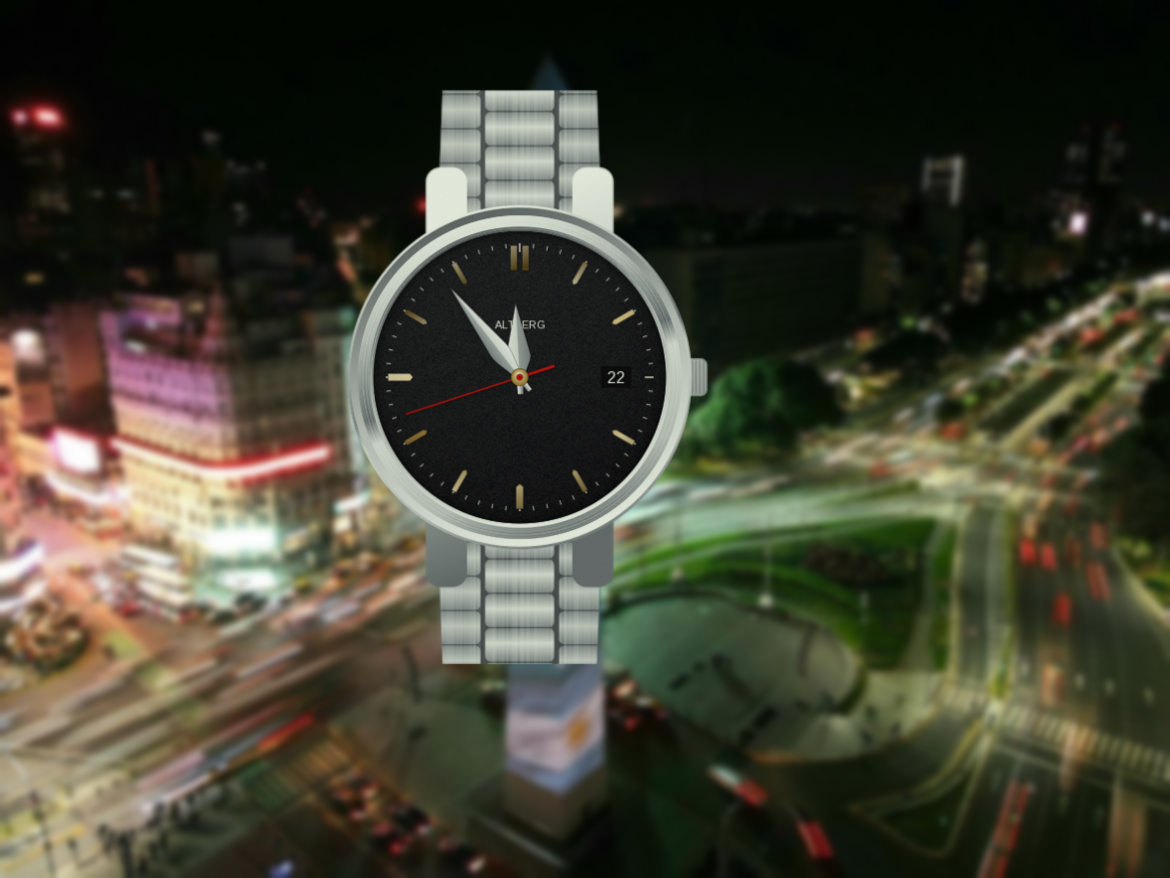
11:53:42
